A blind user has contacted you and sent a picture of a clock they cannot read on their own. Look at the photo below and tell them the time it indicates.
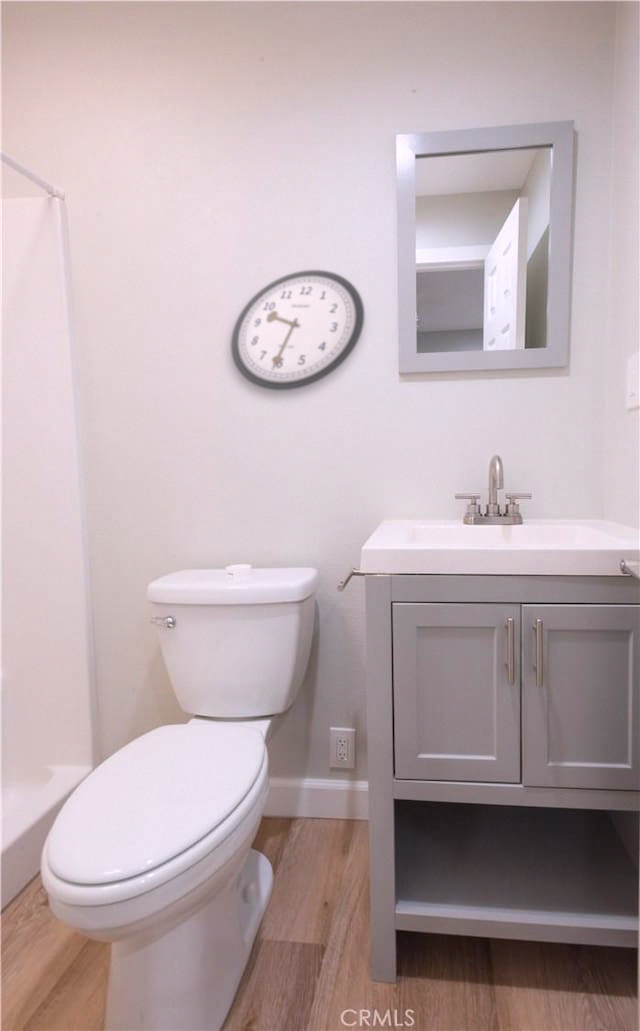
9:31
